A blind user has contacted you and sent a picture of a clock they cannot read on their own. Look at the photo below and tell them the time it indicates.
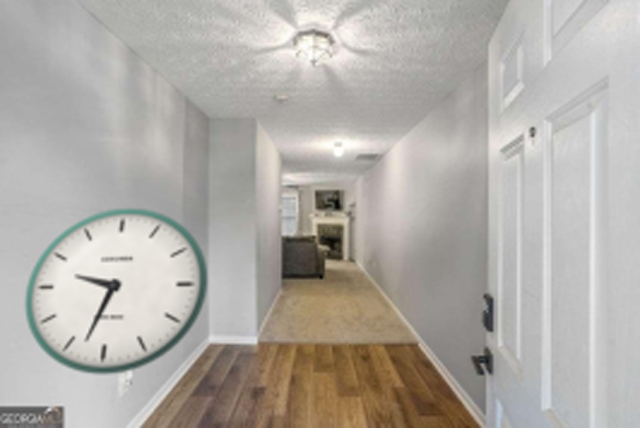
9:33
